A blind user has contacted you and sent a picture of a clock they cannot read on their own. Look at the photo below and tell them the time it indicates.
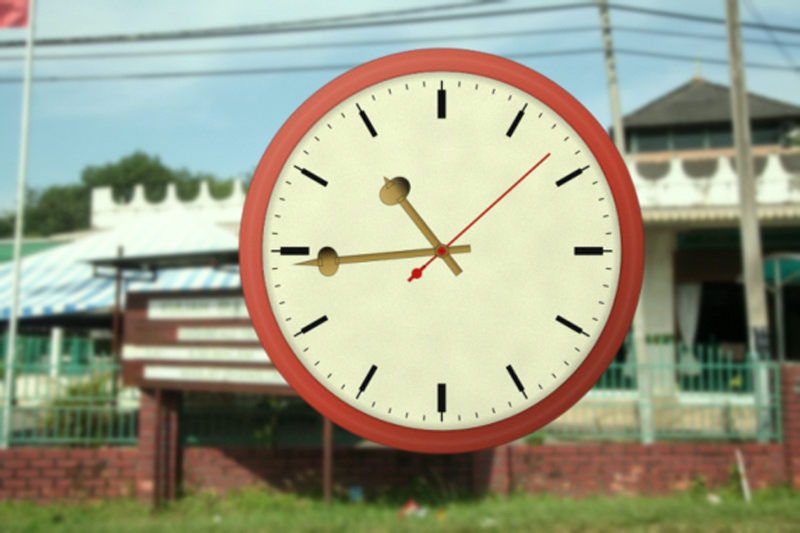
10:44:08
